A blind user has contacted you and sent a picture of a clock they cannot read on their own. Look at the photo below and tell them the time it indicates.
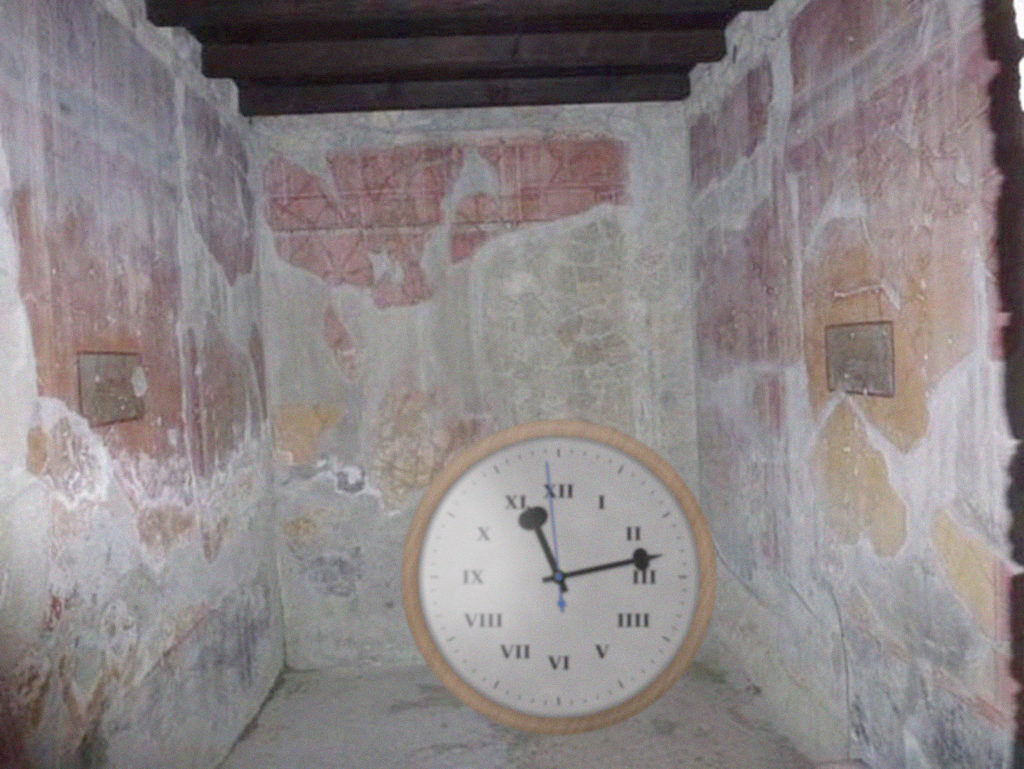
11:12:59
